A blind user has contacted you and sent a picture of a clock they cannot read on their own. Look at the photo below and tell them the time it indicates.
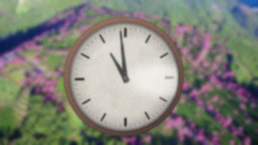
10:59
